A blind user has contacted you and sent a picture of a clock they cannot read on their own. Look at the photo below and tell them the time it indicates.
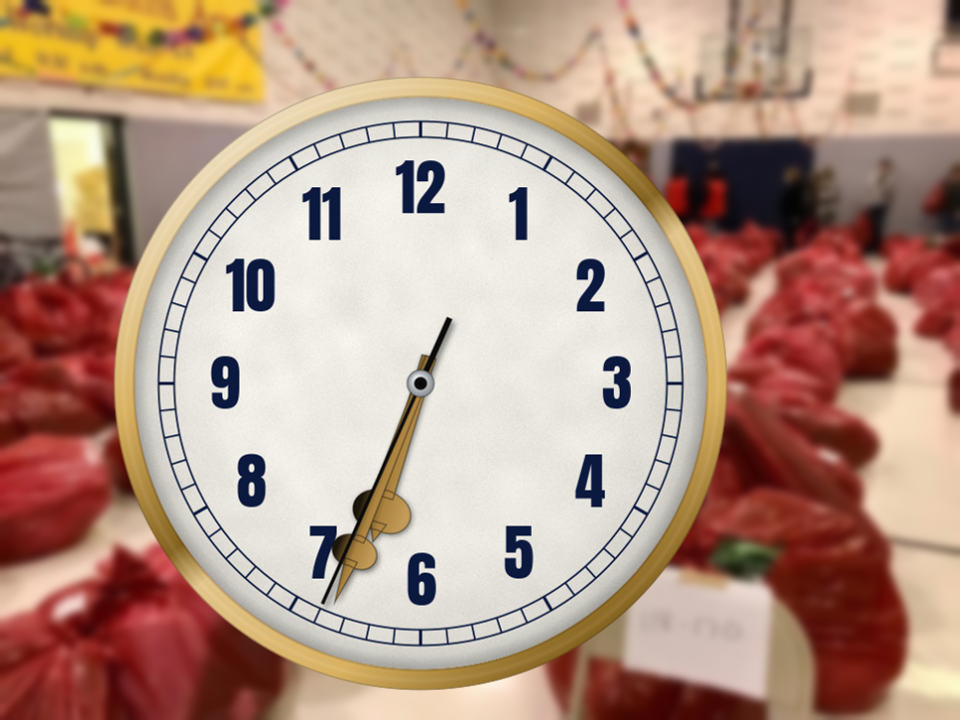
6:33:34
